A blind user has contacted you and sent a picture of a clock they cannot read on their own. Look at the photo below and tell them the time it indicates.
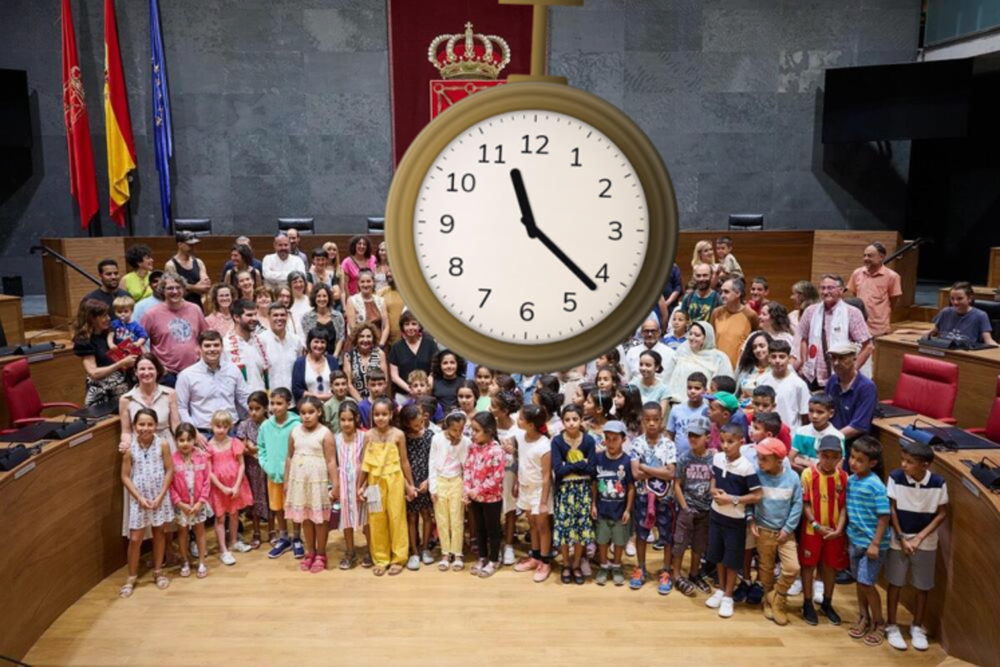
11:22
